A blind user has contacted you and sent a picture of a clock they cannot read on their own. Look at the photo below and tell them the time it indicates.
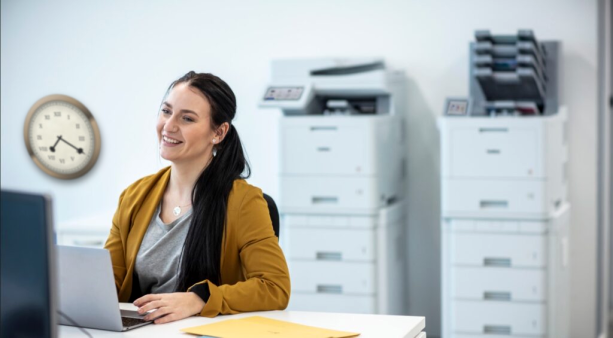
7:20
